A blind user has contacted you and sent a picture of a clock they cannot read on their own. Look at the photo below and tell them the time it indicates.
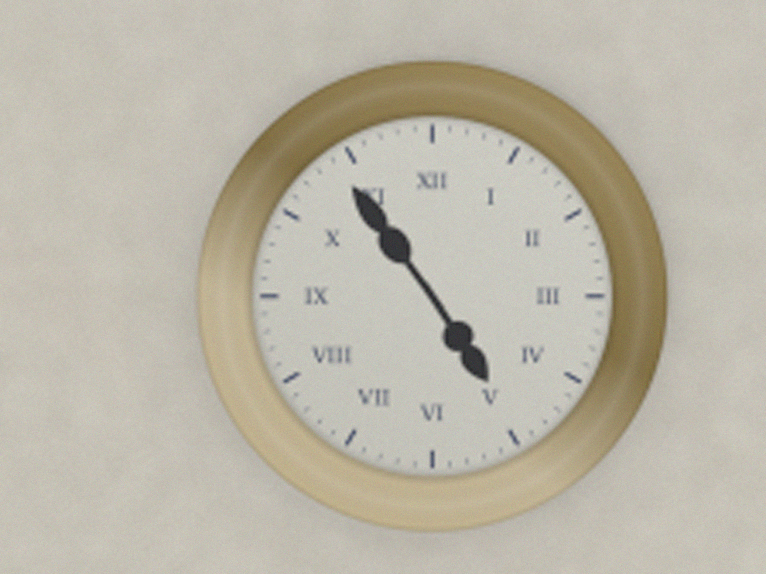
4:54
